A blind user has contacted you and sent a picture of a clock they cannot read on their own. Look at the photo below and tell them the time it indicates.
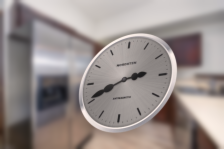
2:41
